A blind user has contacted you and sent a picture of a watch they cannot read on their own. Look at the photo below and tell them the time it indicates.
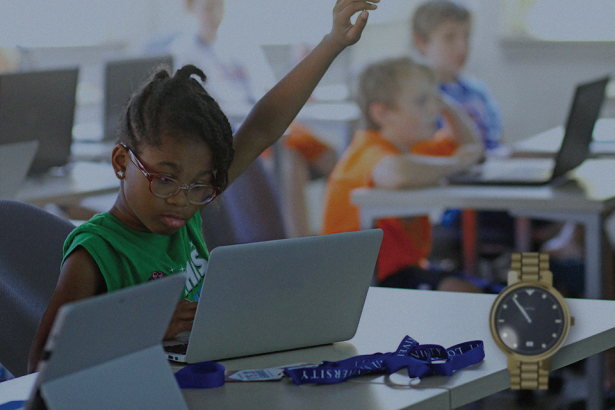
10:54
